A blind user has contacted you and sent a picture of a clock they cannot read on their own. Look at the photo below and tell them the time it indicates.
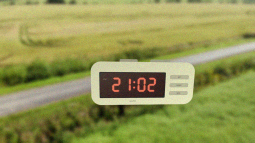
21:02
